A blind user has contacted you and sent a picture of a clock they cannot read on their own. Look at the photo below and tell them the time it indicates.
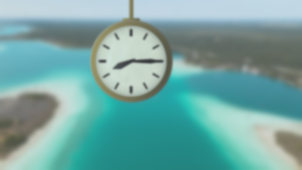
8:15
